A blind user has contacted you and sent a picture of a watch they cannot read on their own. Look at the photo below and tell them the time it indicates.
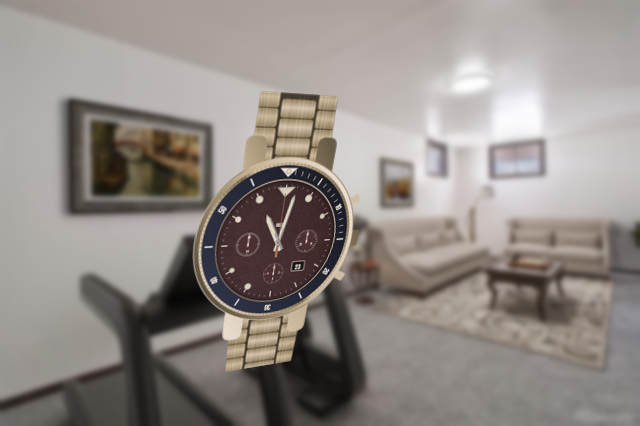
11:02
